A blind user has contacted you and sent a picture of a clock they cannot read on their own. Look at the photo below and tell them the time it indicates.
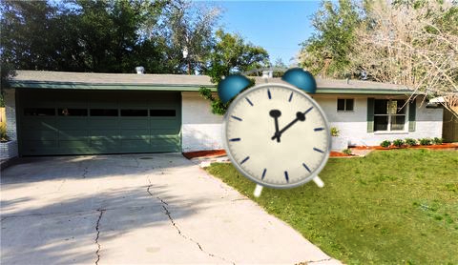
12:10
